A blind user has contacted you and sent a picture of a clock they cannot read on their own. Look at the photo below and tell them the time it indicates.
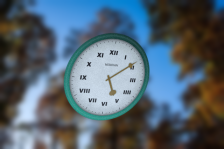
5:09
